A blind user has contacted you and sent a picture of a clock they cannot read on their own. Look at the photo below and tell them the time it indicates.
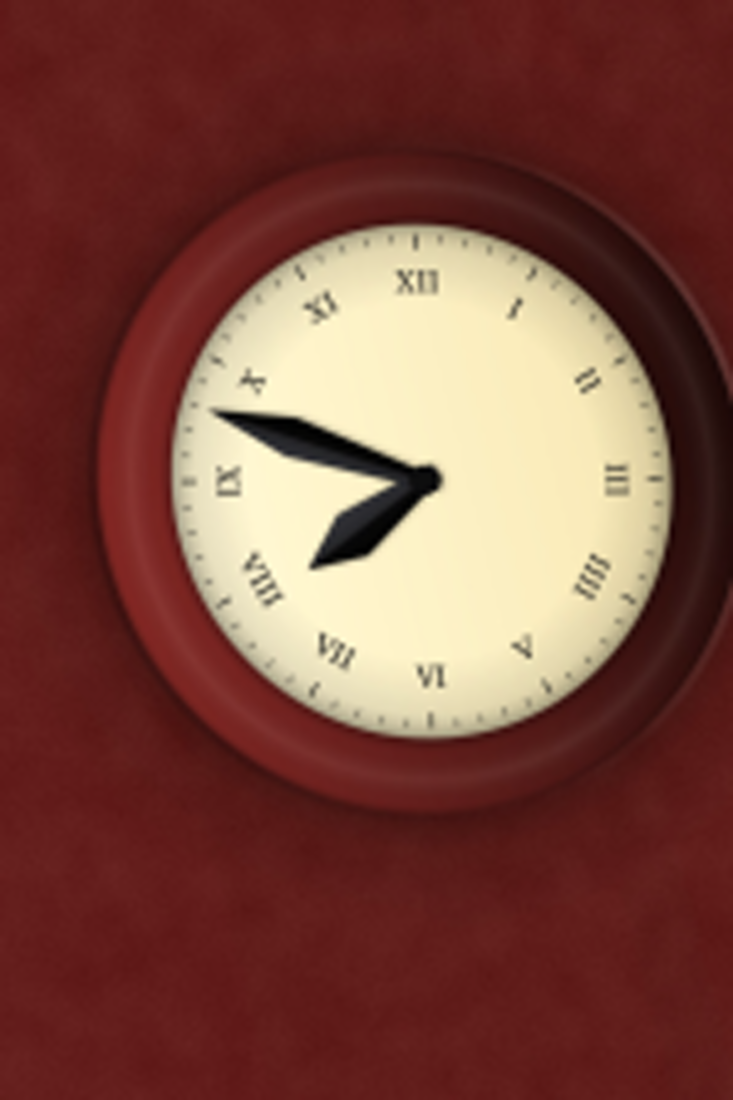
7:48
